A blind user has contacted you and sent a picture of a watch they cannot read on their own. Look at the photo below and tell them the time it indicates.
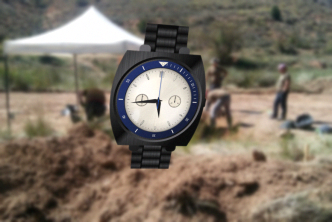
5:44
